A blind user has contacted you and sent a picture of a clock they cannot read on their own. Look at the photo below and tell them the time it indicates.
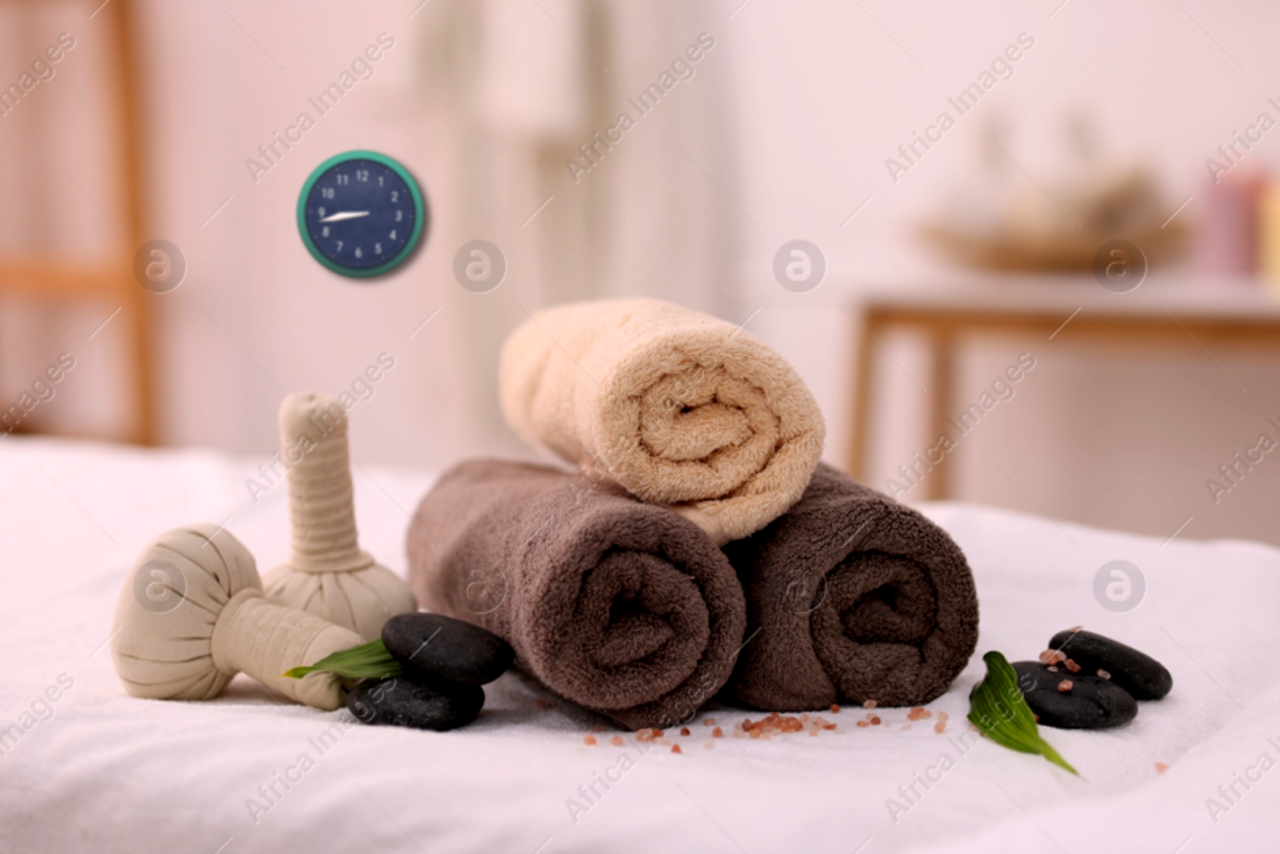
8:43
